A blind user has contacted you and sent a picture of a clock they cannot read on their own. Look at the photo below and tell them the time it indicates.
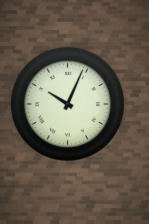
10:04
